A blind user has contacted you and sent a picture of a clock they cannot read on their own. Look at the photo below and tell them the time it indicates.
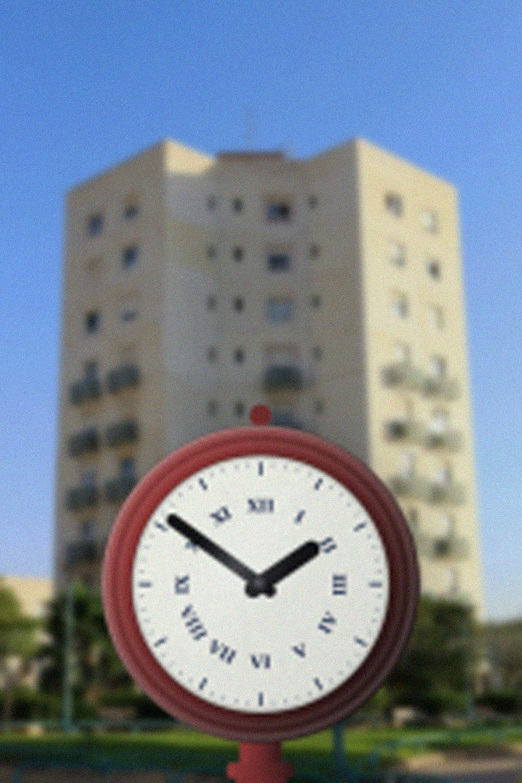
1:51
